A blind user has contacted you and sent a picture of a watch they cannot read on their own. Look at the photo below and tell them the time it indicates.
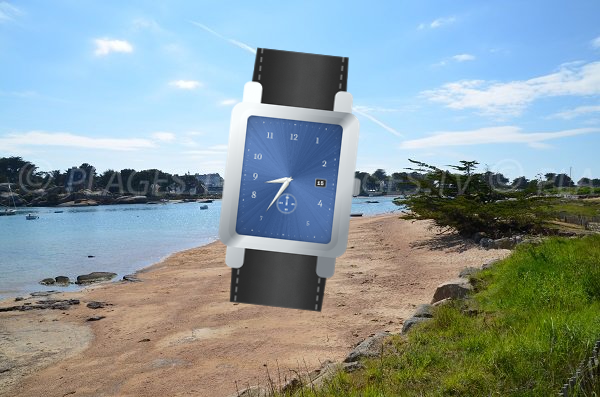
8:35
